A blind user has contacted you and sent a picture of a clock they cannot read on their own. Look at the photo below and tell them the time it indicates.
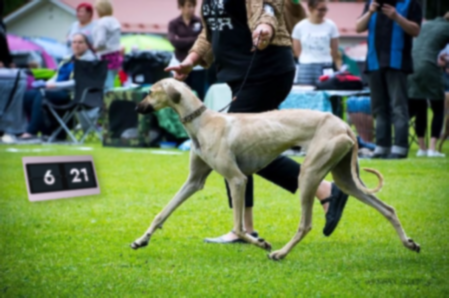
6:21
